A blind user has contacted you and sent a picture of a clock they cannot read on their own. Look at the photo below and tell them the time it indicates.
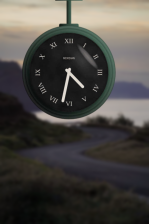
4:32
